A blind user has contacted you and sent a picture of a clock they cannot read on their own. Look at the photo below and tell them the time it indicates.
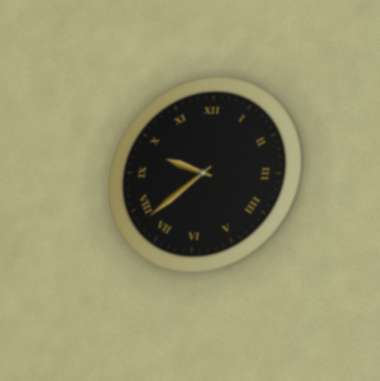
9:38
